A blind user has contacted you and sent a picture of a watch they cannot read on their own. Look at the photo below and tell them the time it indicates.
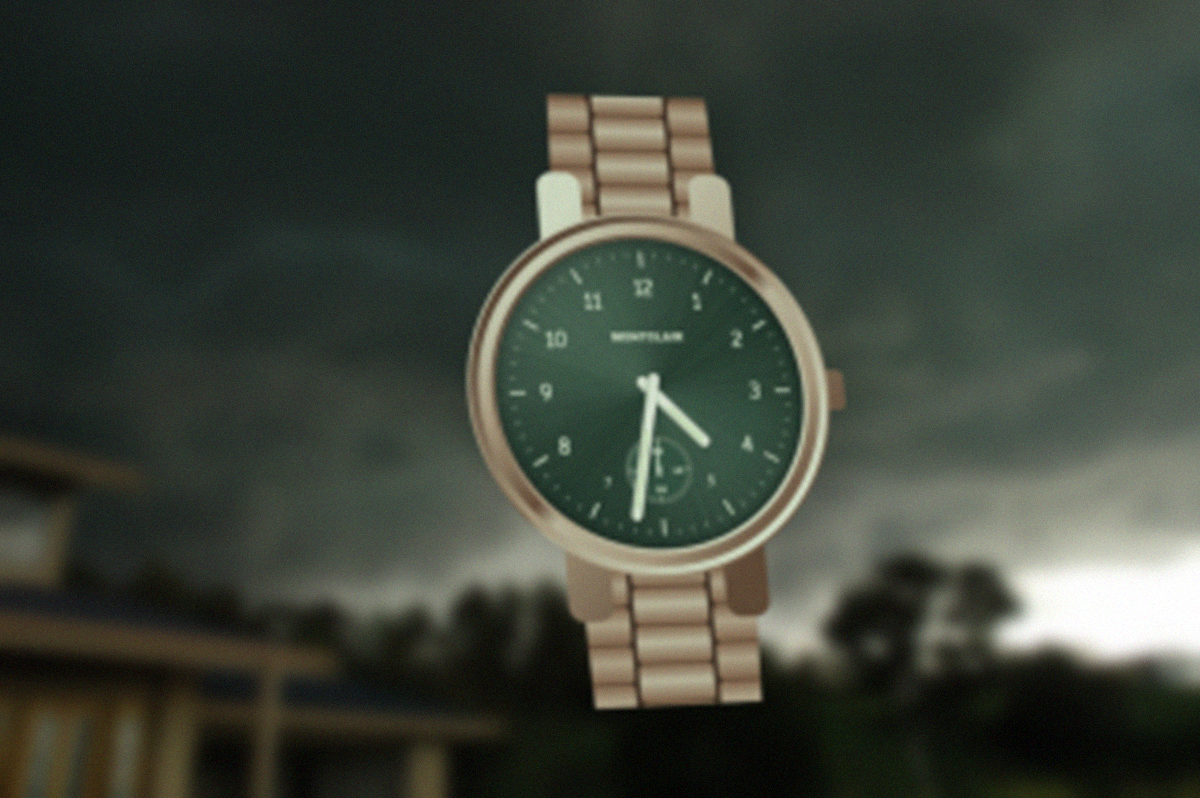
4:32
